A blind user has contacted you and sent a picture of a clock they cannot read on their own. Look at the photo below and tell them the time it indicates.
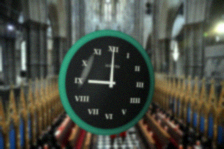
9:00
